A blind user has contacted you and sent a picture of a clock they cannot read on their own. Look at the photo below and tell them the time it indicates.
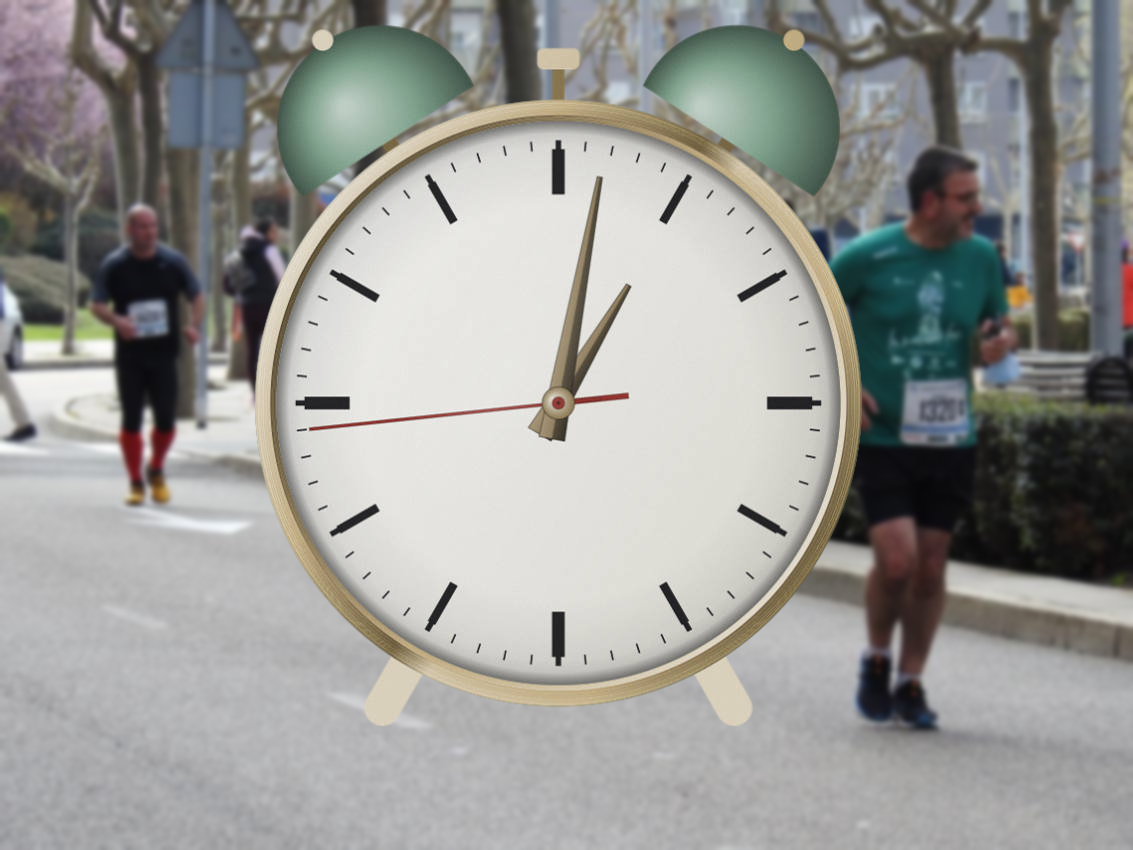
1:01:44
